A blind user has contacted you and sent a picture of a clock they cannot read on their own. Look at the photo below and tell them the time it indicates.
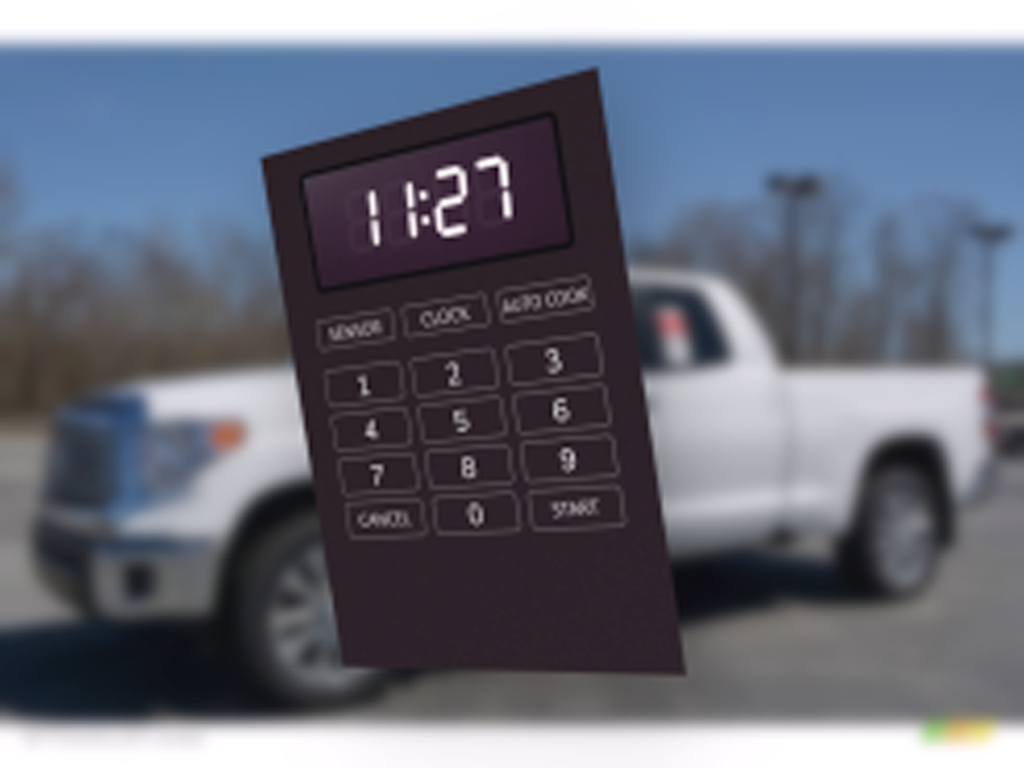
11:27
